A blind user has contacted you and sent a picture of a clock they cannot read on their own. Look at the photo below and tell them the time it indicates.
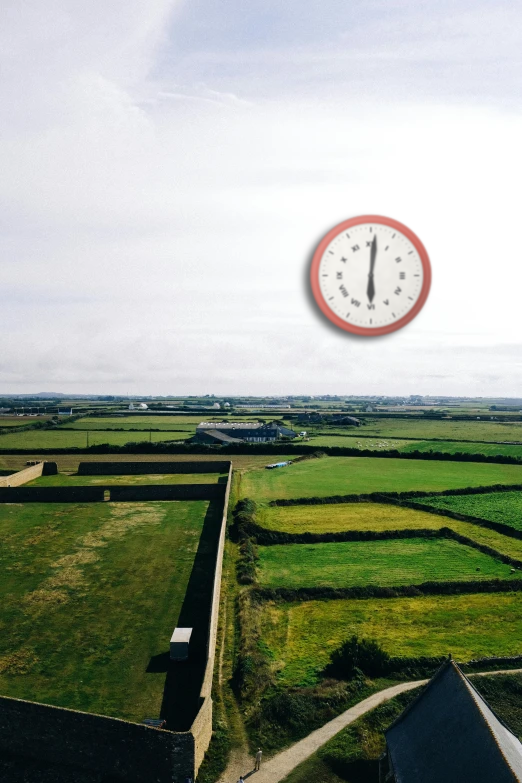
6:01
